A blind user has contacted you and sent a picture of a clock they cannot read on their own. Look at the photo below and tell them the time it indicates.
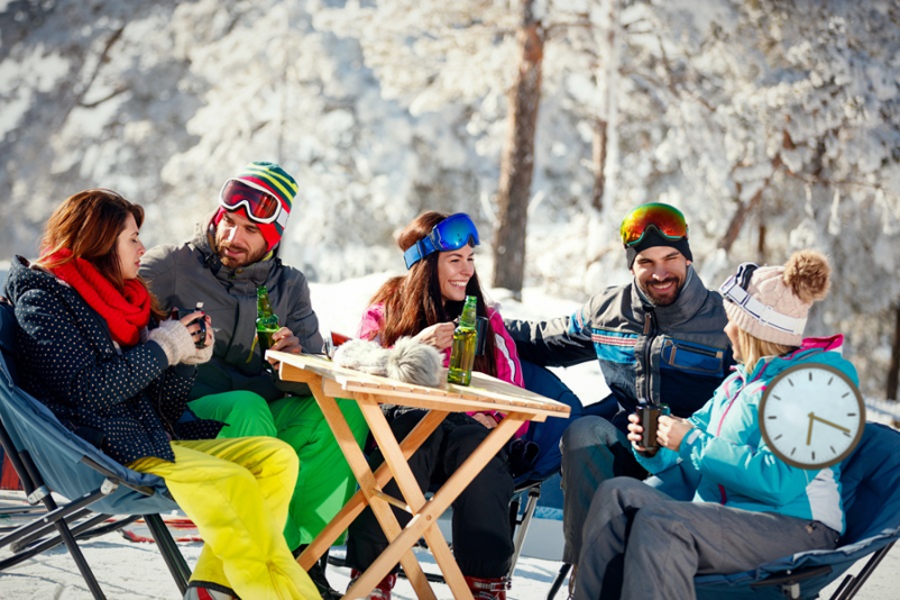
6:19
